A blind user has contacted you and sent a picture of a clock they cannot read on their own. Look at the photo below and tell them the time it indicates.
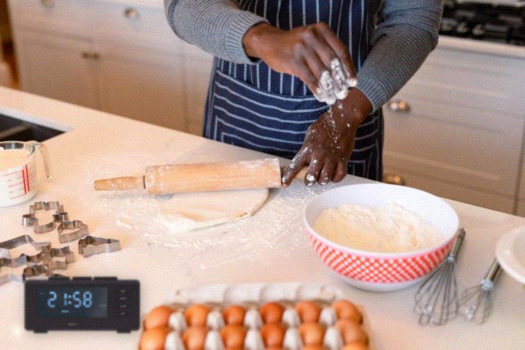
21:58
